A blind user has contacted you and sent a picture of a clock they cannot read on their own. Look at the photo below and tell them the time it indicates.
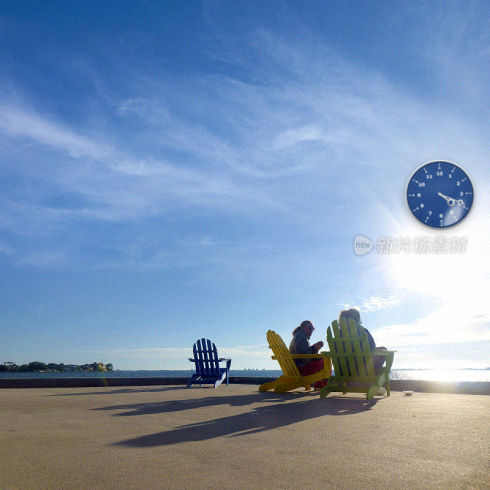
4:19
